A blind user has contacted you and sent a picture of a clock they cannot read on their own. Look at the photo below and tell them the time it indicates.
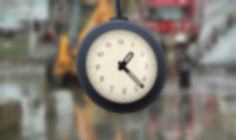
1:23
